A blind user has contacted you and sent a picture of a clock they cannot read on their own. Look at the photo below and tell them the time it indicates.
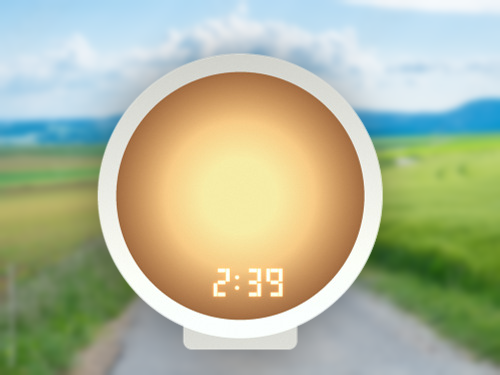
2:39
